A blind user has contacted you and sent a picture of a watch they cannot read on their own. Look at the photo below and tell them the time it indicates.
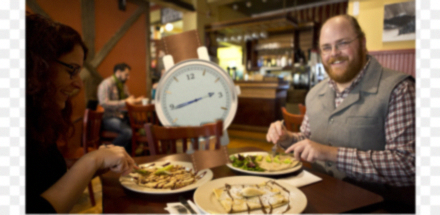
2:44
